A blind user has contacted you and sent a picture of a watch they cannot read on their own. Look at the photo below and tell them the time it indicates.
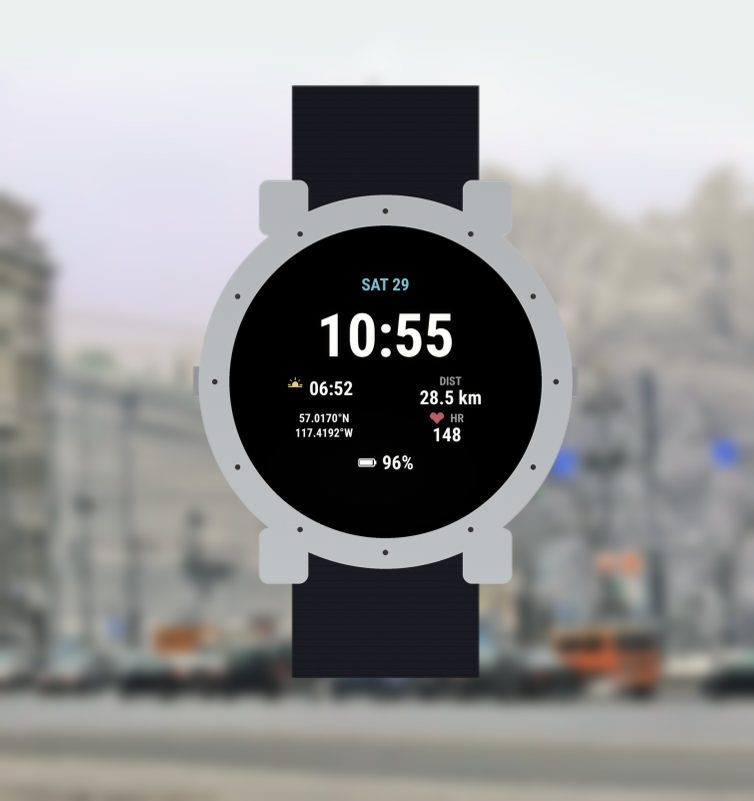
10:55
